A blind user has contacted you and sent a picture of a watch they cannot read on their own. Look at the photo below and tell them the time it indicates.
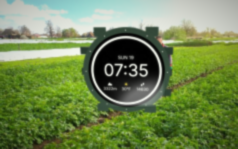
7:35
